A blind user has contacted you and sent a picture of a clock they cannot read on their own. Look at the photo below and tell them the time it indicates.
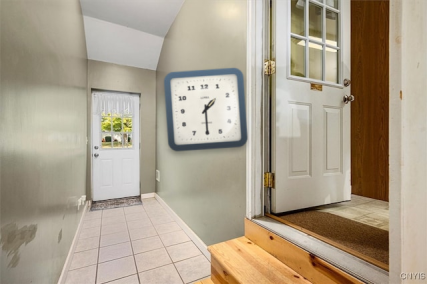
1:30
